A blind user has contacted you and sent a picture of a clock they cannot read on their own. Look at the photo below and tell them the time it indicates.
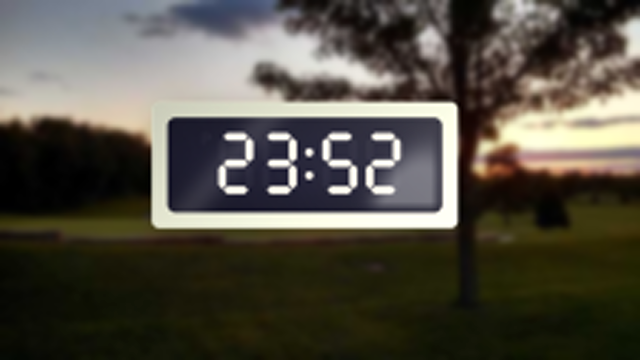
23:52
